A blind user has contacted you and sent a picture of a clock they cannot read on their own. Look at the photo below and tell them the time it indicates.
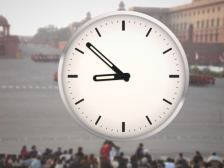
8:52
